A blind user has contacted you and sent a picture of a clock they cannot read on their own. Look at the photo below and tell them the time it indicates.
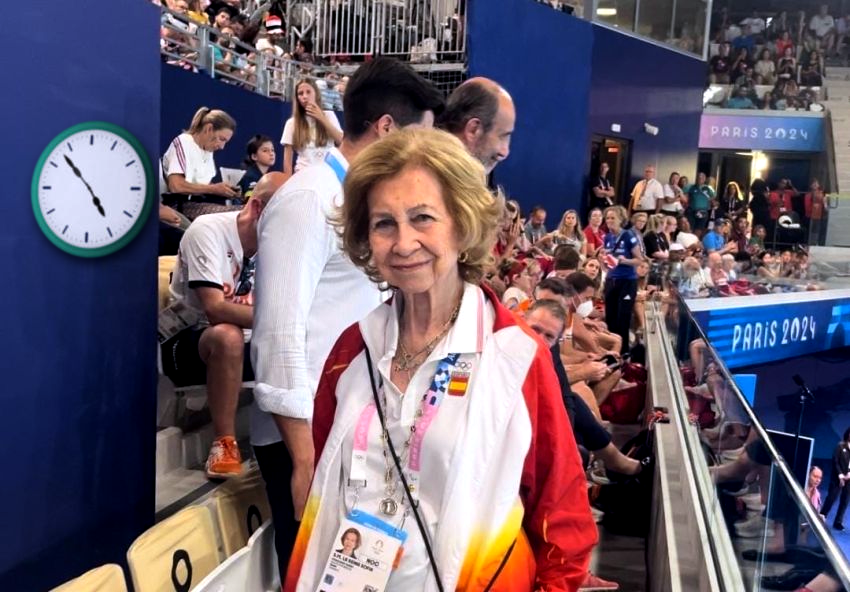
4:53
